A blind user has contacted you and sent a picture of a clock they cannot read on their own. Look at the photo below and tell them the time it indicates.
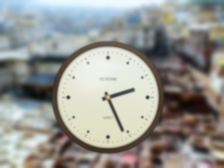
2:26
